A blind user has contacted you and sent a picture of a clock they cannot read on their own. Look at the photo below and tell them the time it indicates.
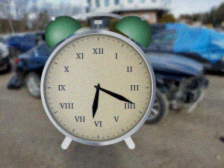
6:19
